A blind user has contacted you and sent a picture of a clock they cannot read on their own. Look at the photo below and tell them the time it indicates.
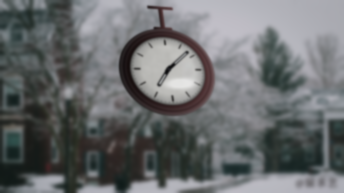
7:08
